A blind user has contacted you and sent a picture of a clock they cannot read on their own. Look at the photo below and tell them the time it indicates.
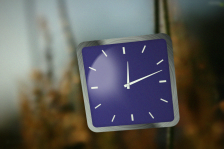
12:12
